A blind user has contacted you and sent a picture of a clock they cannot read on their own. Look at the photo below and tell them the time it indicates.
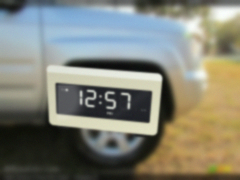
12:57
